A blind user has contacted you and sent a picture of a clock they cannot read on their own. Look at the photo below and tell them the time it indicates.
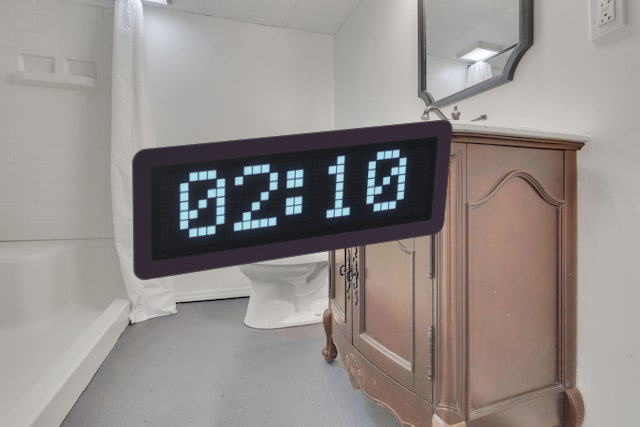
2:10
